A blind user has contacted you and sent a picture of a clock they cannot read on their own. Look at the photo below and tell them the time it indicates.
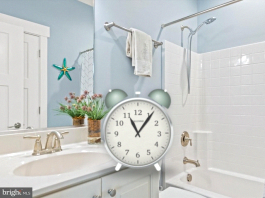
11:06
